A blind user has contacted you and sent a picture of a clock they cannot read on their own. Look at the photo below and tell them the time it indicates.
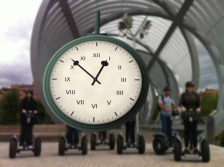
12:52
